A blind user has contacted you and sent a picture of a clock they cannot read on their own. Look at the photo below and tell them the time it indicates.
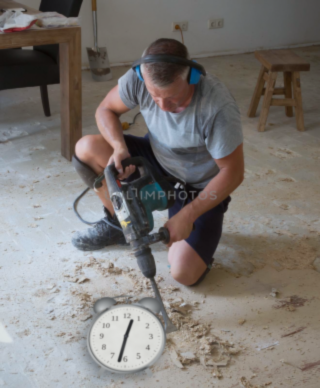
12:32
